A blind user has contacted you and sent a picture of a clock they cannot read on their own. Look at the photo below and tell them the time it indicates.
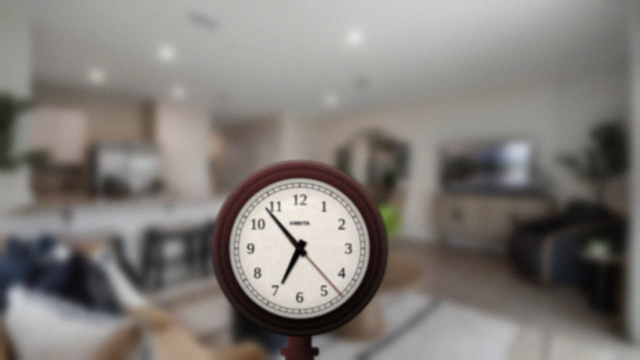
6:53:23
